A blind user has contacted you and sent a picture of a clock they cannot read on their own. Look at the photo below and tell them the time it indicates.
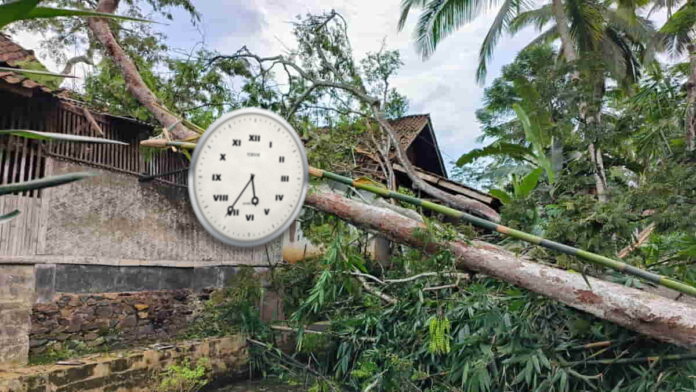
5:36
